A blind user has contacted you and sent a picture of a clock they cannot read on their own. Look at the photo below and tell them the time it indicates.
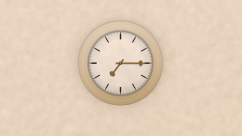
7:15
